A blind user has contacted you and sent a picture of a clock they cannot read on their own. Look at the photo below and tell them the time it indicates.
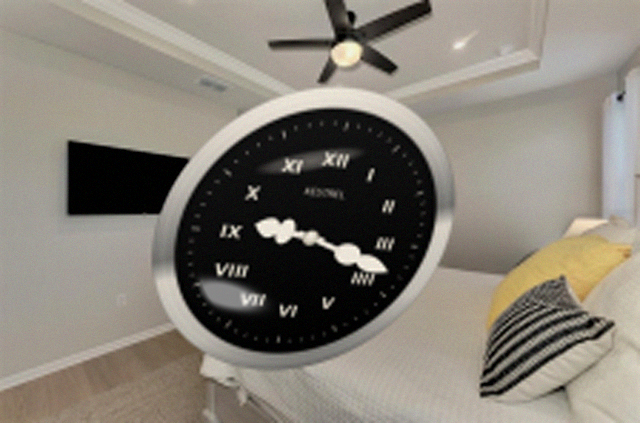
9:18
